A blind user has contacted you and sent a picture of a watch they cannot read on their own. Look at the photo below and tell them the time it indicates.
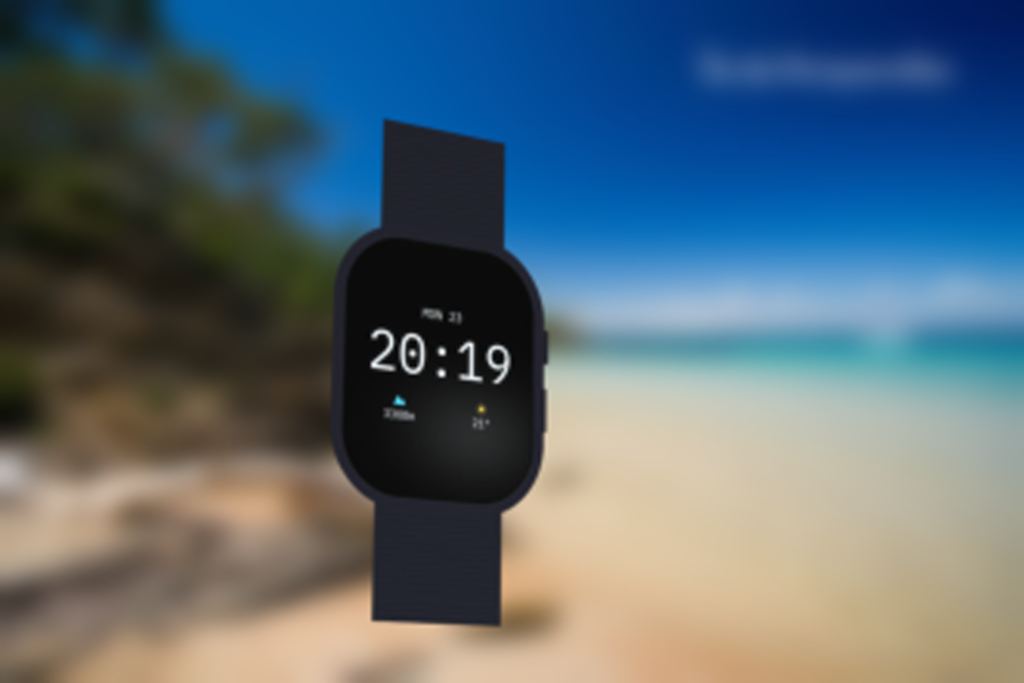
20:19
